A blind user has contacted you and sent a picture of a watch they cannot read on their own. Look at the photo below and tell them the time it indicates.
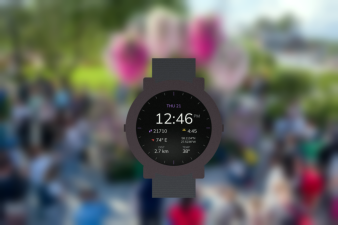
12:46
